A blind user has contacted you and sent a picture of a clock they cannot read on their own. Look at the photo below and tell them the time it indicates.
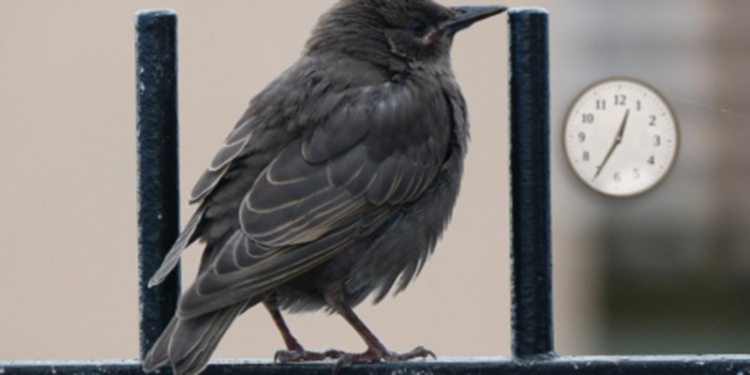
12:35
